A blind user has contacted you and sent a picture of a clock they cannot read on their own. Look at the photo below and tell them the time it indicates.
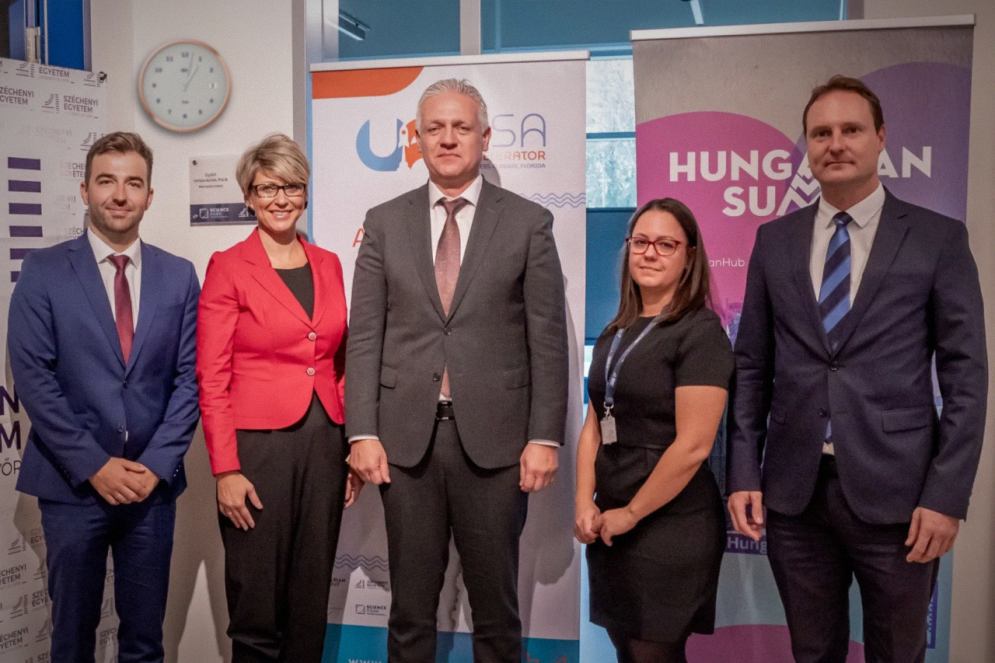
1:02
